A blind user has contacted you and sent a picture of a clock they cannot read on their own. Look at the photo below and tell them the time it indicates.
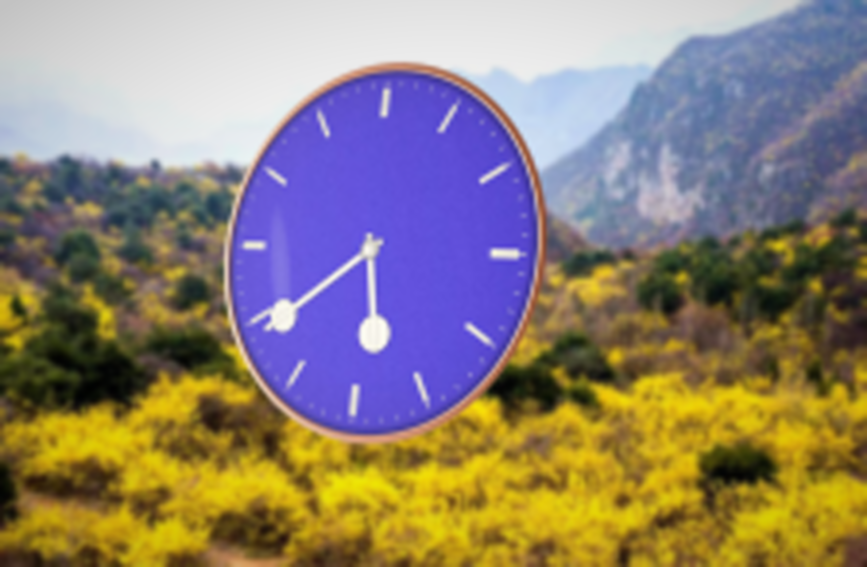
5:39
